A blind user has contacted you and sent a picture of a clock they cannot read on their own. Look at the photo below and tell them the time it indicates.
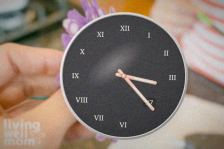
3:23
